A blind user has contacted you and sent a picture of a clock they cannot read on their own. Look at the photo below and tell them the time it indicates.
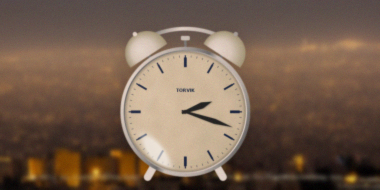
2:18
